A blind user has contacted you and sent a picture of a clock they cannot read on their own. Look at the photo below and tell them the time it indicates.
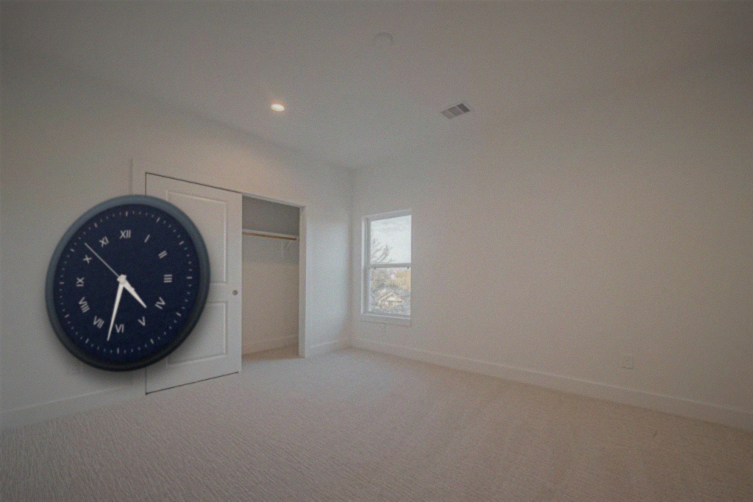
4:31:52
